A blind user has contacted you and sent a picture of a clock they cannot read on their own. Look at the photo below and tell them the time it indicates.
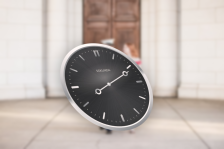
8:11
